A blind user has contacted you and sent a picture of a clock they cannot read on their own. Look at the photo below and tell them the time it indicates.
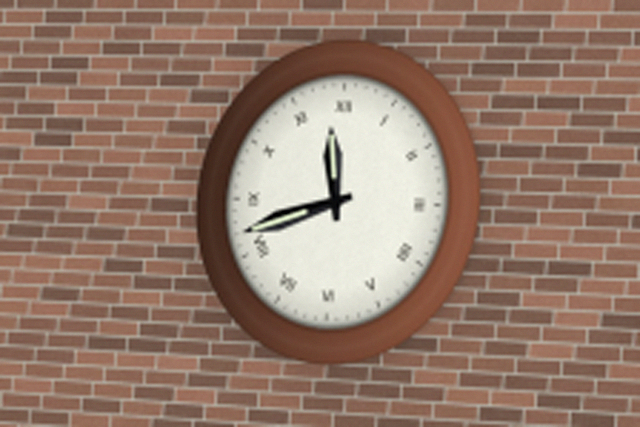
11:42
